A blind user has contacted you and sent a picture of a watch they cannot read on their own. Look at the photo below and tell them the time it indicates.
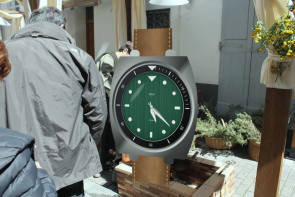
5:22
